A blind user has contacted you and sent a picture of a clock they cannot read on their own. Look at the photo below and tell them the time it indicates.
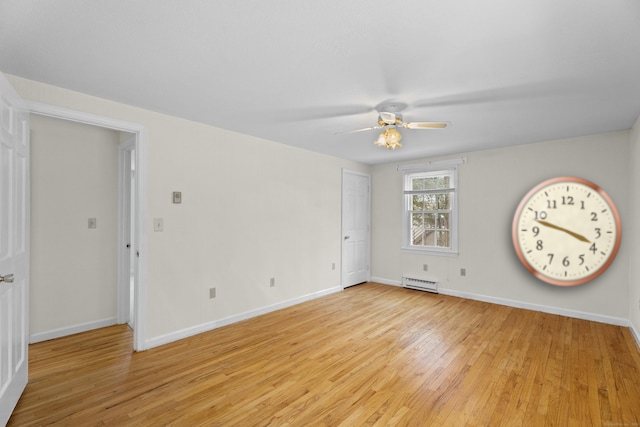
3:48
